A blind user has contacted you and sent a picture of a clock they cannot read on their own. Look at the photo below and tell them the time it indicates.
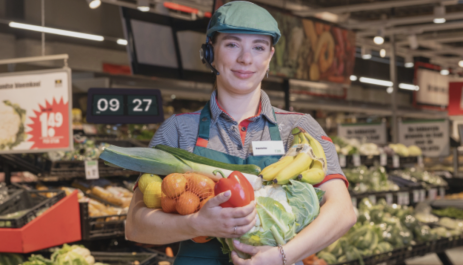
9:27
